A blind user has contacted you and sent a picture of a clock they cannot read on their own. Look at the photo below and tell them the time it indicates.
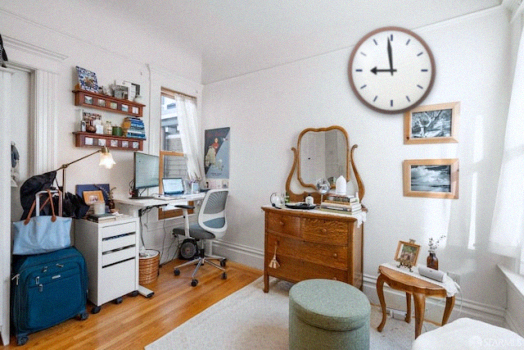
8:59
